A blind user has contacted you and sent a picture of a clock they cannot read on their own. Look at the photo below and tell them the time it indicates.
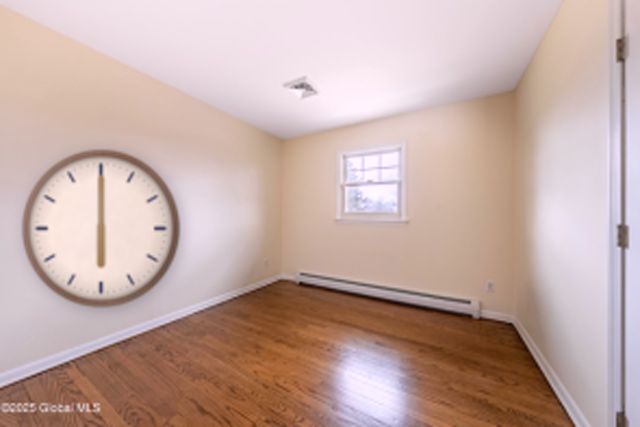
6:00
